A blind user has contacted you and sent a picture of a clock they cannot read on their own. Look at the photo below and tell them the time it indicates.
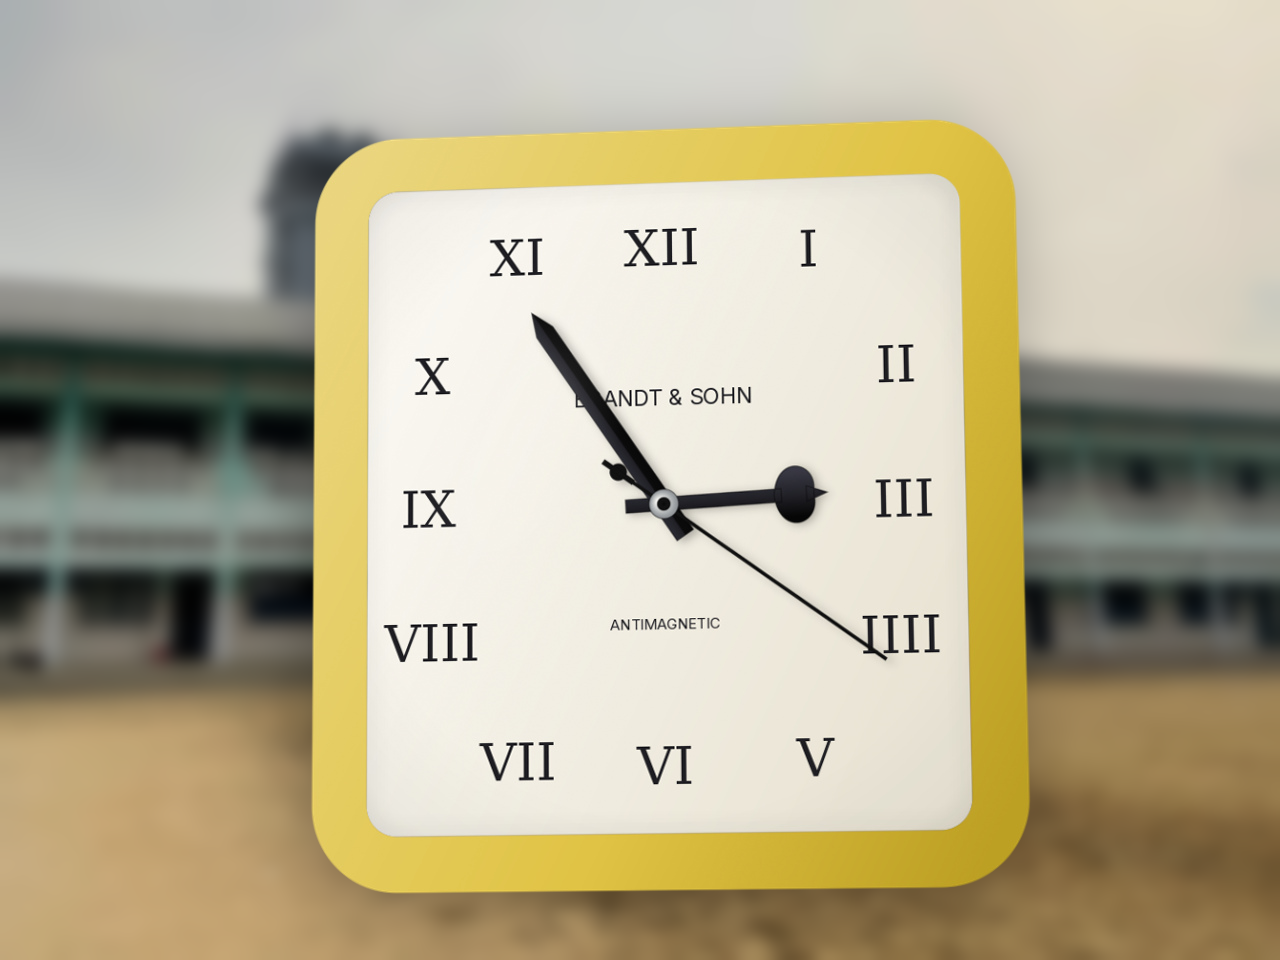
2:54:21
